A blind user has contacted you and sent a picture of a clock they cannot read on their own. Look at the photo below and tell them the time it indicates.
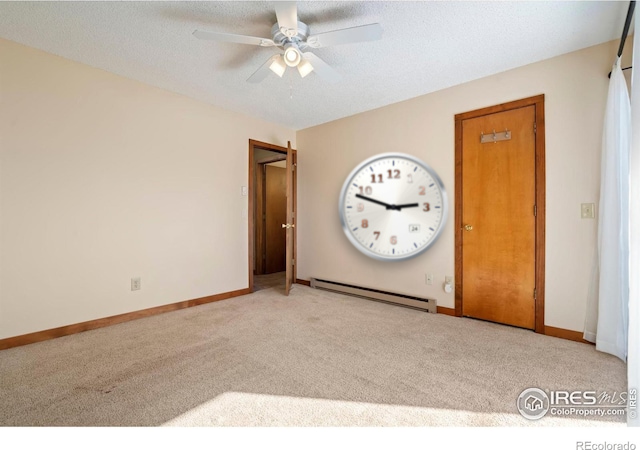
2:48
